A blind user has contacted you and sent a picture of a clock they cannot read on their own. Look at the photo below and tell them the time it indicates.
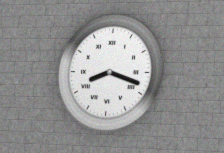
8:18
